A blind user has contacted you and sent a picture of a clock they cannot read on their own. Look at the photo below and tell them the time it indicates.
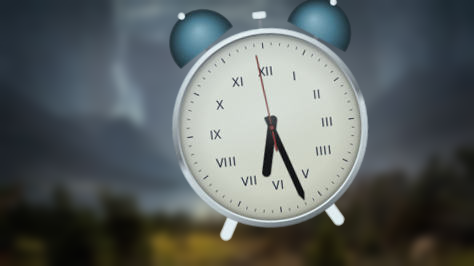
6:26:59
